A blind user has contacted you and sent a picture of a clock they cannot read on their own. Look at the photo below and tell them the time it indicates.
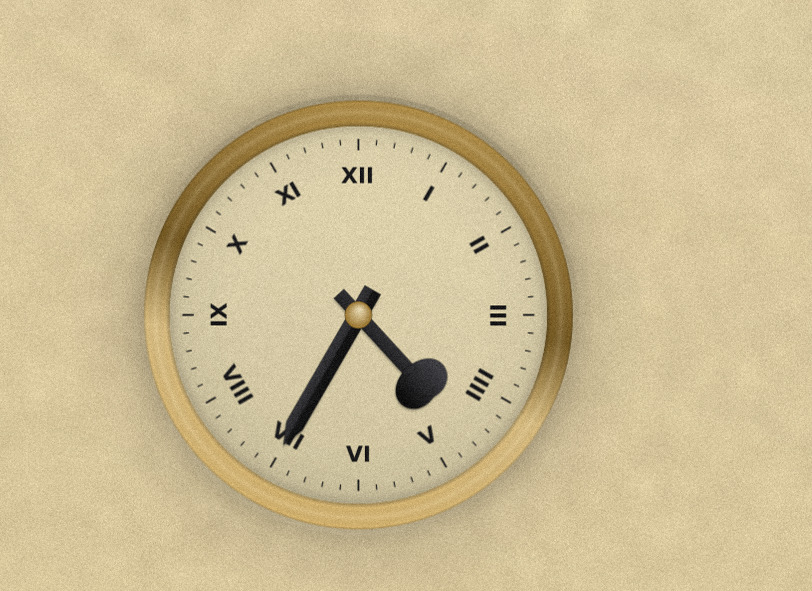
4:35
